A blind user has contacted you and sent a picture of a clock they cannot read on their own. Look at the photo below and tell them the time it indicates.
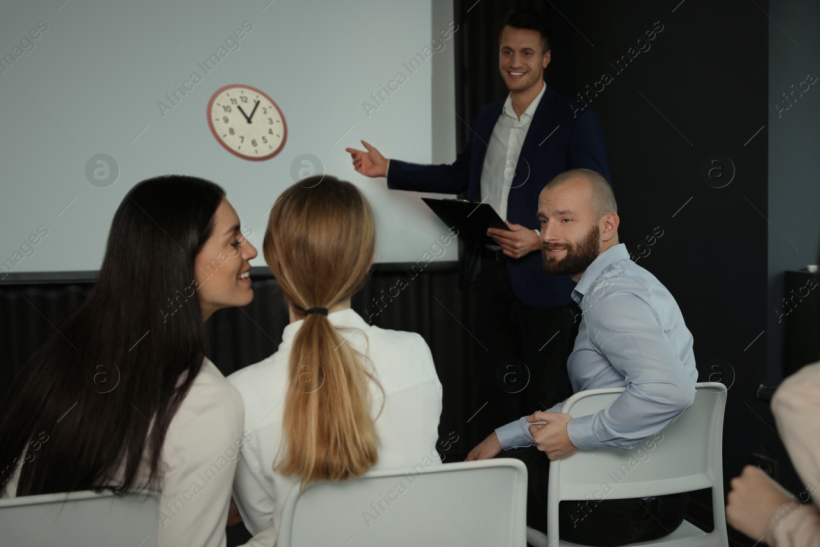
11:06
